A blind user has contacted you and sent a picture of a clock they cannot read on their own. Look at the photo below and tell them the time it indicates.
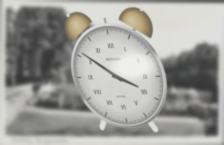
3:51
